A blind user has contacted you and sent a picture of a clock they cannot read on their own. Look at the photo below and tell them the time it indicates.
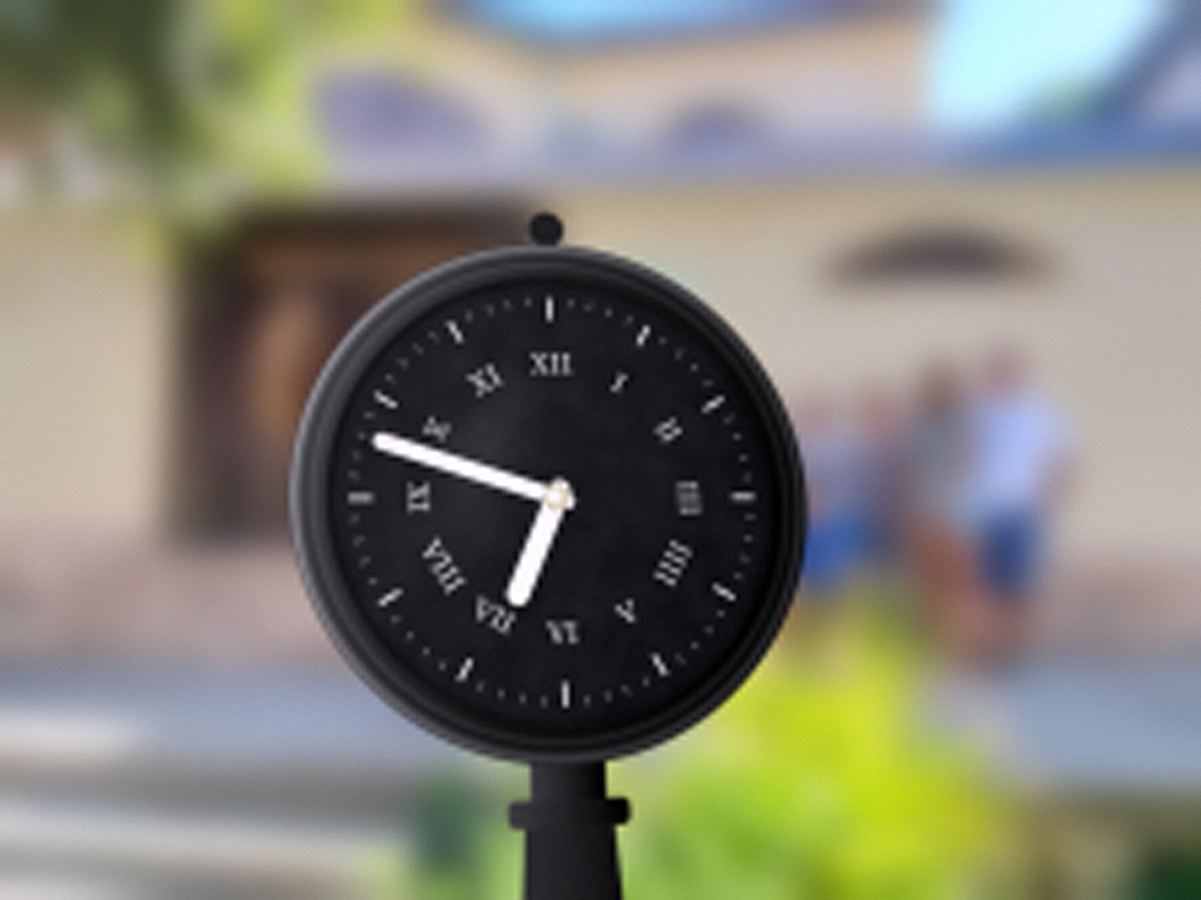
6:48
